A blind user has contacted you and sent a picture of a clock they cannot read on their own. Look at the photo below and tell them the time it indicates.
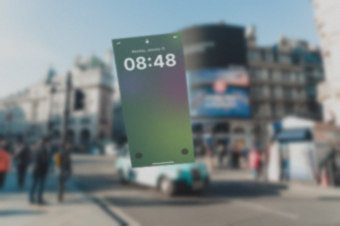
8:48
